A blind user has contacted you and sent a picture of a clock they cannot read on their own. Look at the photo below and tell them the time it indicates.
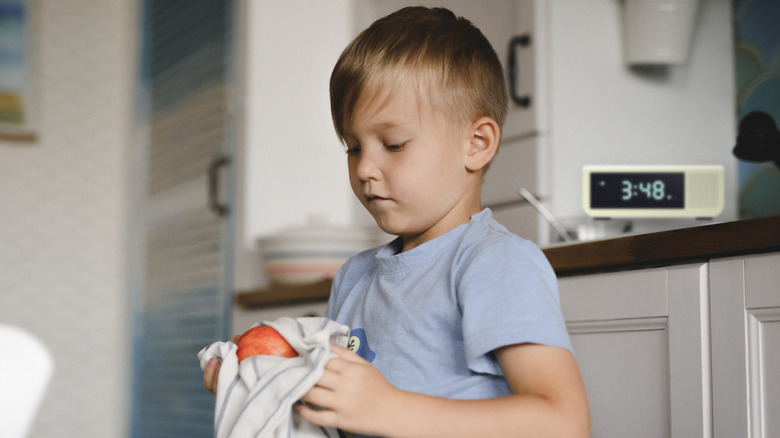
3:48
